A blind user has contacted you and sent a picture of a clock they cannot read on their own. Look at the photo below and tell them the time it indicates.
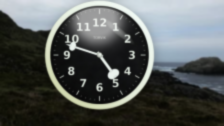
4:48
